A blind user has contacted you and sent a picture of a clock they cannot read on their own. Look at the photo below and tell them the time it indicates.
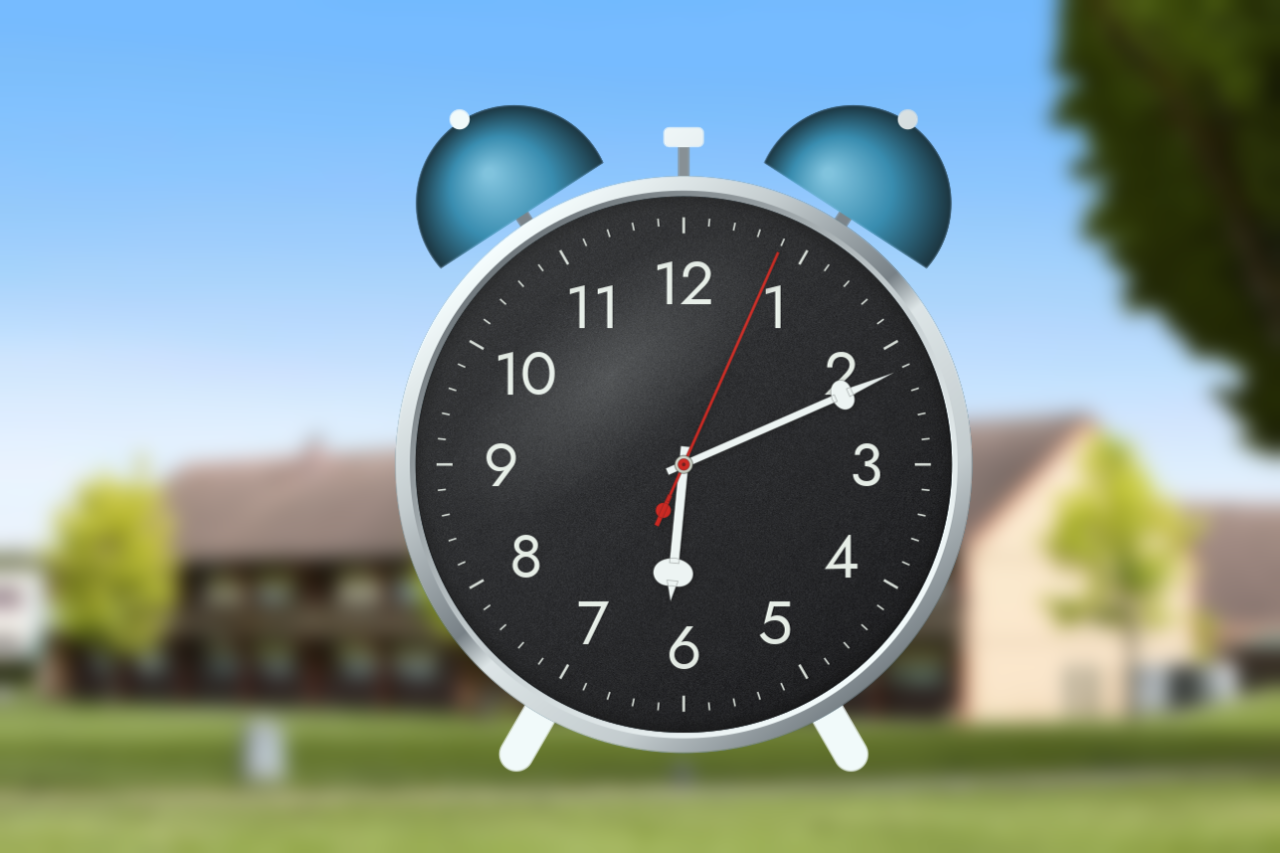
6:11:04
